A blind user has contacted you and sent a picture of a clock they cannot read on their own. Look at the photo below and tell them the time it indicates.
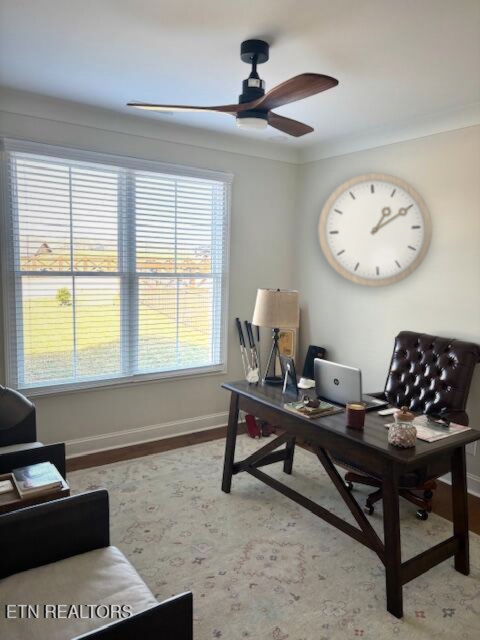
1:10
